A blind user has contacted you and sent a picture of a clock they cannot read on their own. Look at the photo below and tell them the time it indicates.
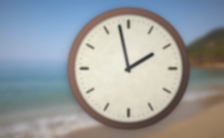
1:58
